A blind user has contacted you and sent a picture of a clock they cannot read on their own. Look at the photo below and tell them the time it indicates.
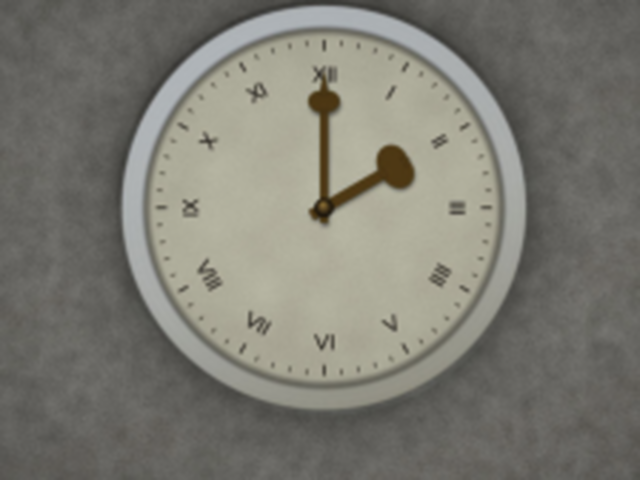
2:00
